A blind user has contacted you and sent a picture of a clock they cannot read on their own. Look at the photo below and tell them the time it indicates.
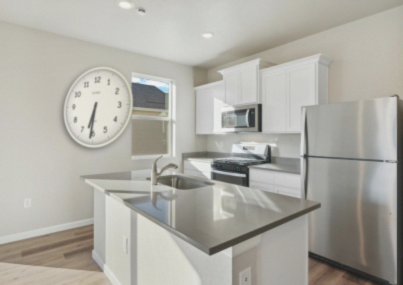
6:31
